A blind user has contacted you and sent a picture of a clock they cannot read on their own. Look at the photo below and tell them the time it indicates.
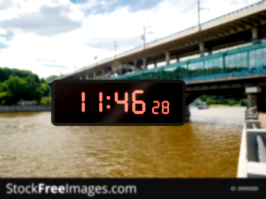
11:46:28
